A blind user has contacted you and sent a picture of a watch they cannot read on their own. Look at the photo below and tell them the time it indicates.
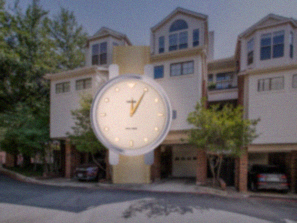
12:05
